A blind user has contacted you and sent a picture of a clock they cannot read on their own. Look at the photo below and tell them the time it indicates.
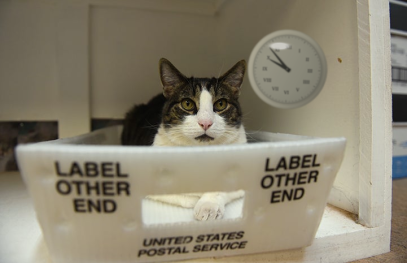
9:53
